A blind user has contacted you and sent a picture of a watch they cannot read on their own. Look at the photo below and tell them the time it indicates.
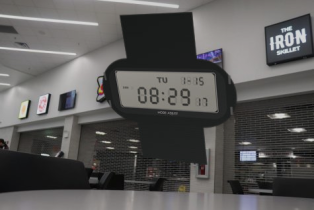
8:29:17
